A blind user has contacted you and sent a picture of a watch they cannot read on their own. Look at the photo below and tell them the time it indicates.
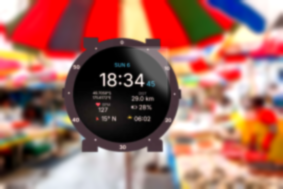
18:34
